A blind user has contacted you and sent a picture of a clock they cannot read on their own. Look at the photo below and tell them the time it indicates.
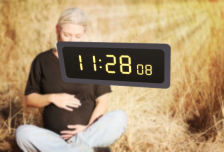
11:28:08
